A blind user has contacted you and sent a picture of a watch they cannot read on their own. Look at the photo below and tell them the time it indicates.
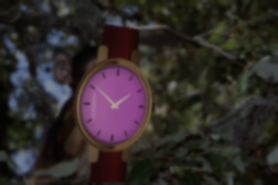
1:51
